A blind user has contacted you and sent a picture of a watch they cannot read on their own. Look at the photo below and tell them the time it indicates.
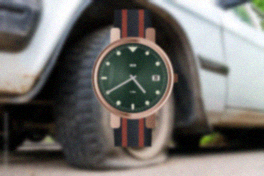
4:40
